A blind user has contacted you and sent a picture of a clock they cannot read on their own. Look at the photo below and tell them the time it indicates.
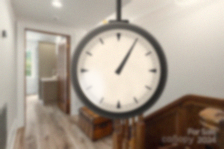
1:05
